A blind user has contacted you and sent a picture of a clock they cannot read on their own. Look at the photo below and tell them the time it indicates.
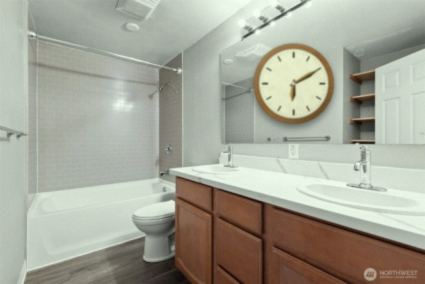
6:10
